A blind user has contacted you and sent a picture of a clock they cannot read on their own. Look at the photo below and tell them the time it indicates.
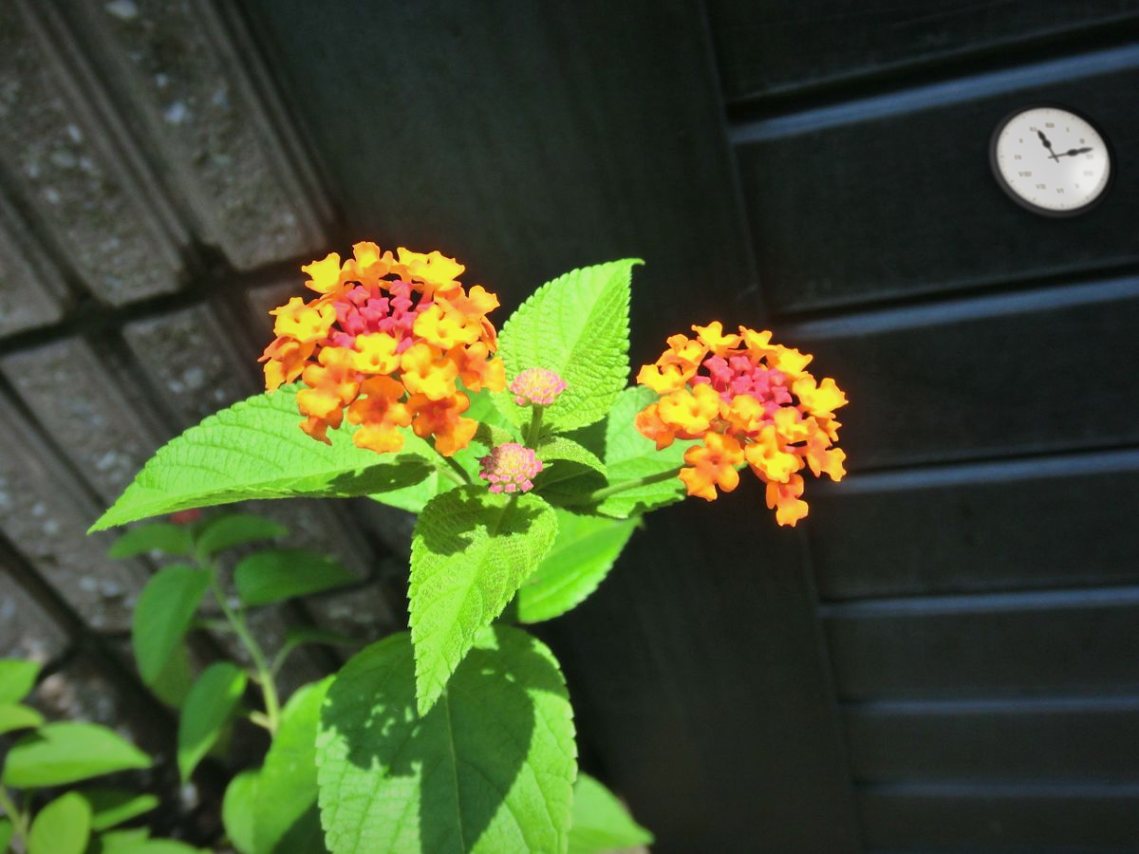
11:13
